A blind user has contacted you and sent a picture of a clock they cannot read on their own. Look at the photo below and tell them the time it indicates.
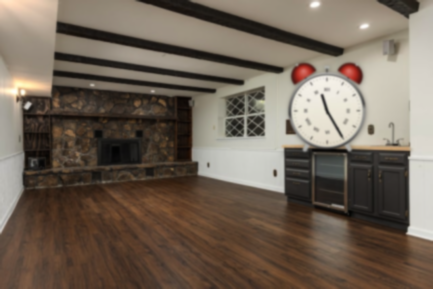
11:25
